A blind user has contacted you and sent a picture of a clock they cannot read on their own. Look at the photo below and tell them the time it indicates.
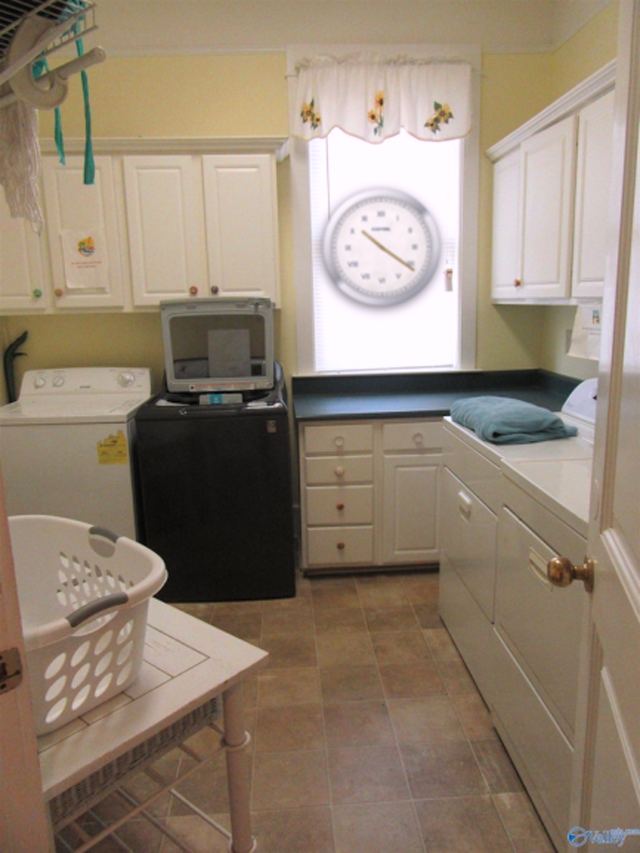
10:21
